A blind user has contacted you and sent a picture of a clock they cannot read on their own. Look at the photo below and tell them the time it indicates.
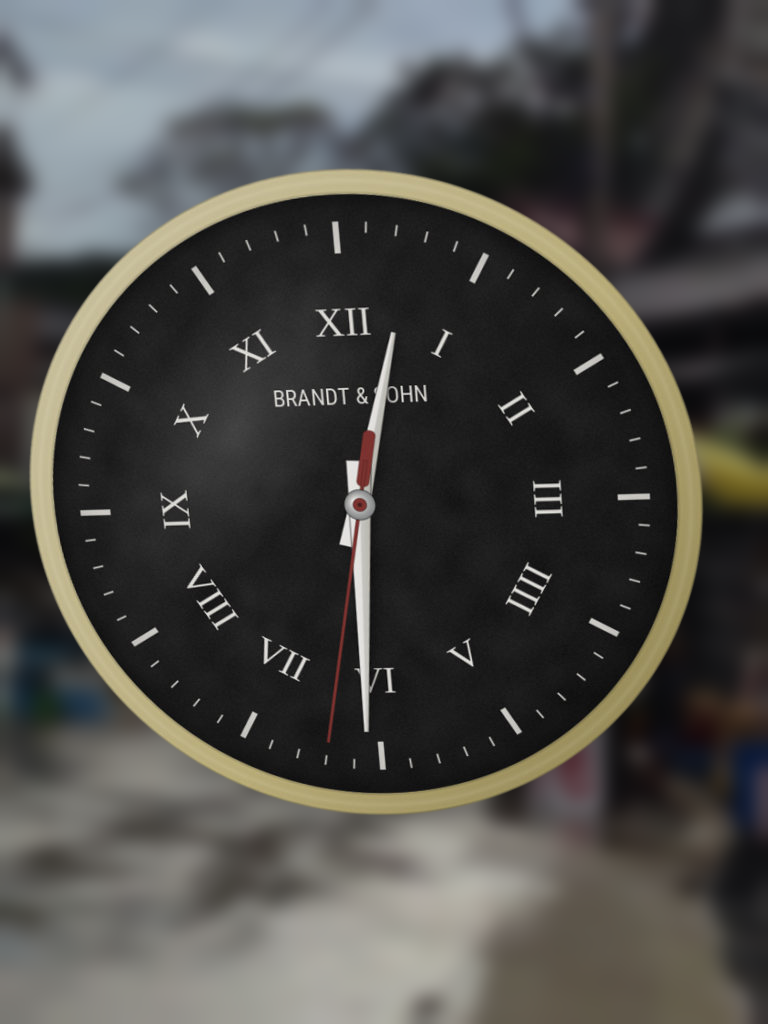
12:30:32
